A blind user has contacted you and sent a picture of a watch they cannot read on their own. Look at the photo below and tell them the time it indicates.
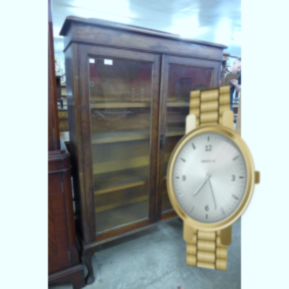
7:27
